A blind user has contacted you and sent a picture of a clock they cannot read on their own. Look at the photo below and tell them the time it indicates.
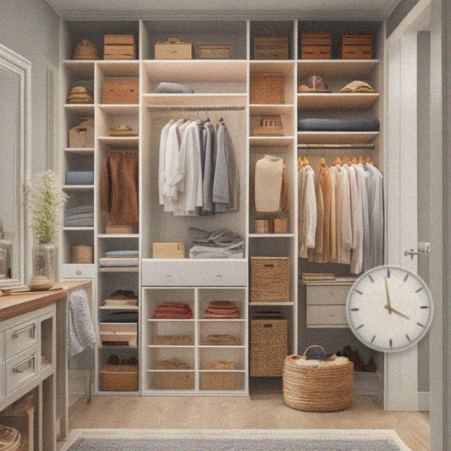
3:59
